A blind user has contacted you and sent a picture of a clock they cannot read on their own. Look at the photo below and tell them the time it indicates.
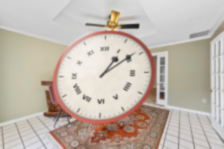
1:09
